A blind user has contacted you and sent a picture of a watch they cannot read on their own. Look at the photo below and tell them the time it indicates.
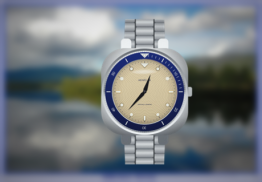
12:37
